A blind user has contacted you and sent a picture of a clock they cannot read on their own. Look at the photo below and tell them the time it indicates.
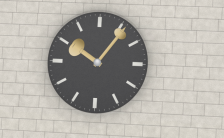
10:06
